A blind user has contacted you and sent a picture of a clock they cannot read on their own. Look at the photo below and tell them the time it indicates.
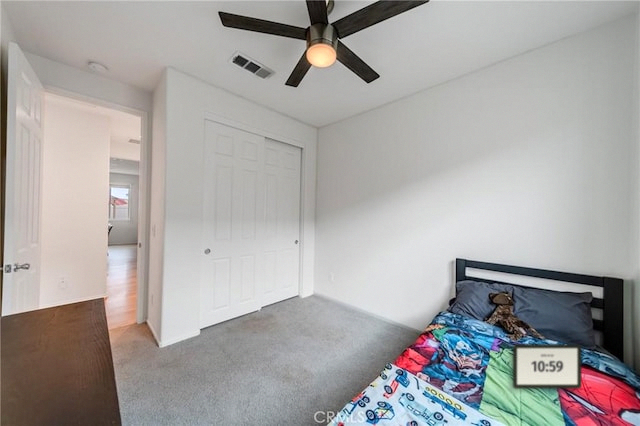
10:59
